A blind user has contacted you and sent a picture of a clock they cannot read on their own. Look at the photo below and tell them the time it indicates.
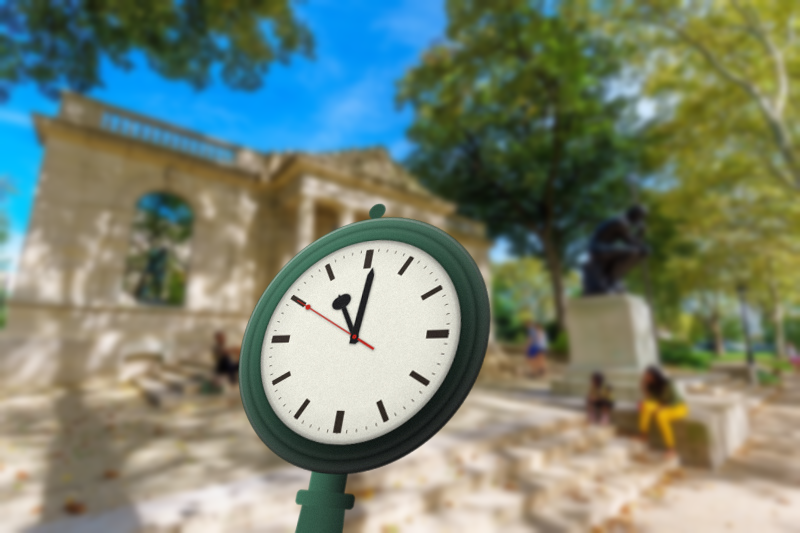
11:00:50
